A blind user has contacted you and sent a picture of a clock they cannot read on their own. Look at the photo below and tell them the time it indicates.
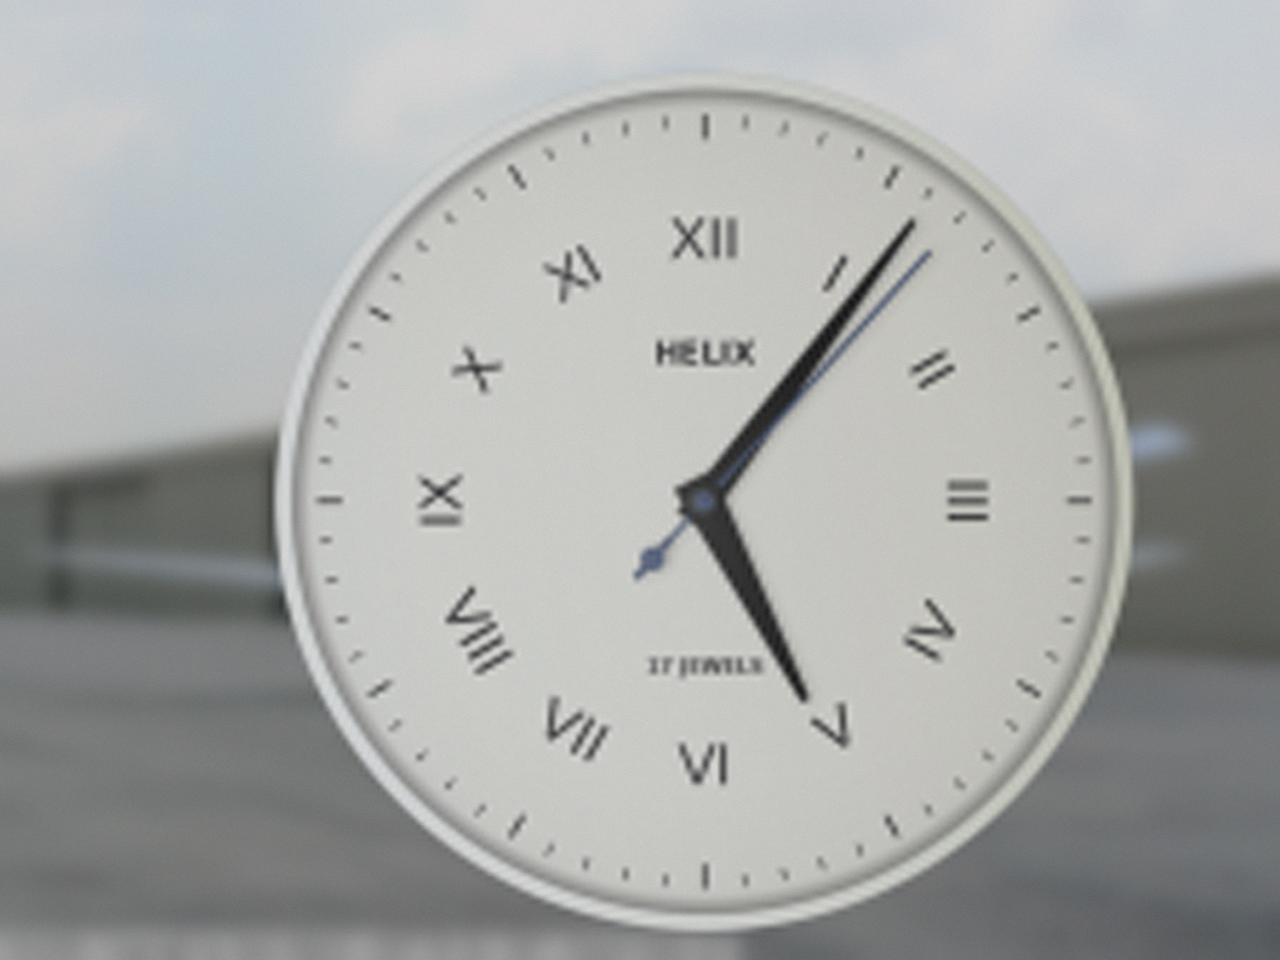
5:06:07
